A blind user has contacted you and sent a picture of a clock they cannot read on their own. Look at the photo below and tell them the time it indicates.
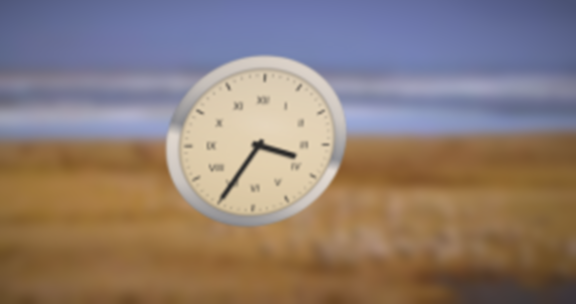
3:35
